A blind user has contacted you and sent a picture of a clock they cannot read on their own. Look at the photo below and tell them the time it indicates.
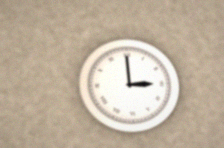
3:00
